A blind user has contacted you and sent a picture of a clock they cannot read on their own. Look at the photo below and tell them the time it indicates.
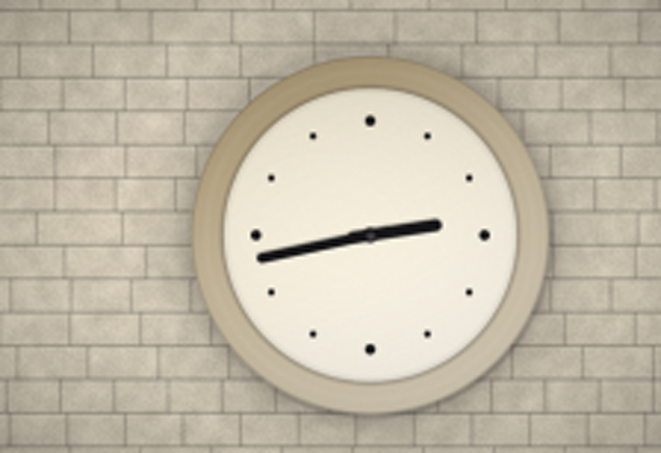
2:43
